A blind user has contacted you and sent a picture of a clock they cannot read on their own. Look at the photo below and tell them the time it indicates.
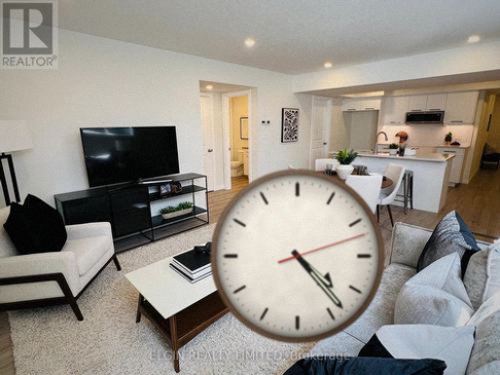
4:23:12
